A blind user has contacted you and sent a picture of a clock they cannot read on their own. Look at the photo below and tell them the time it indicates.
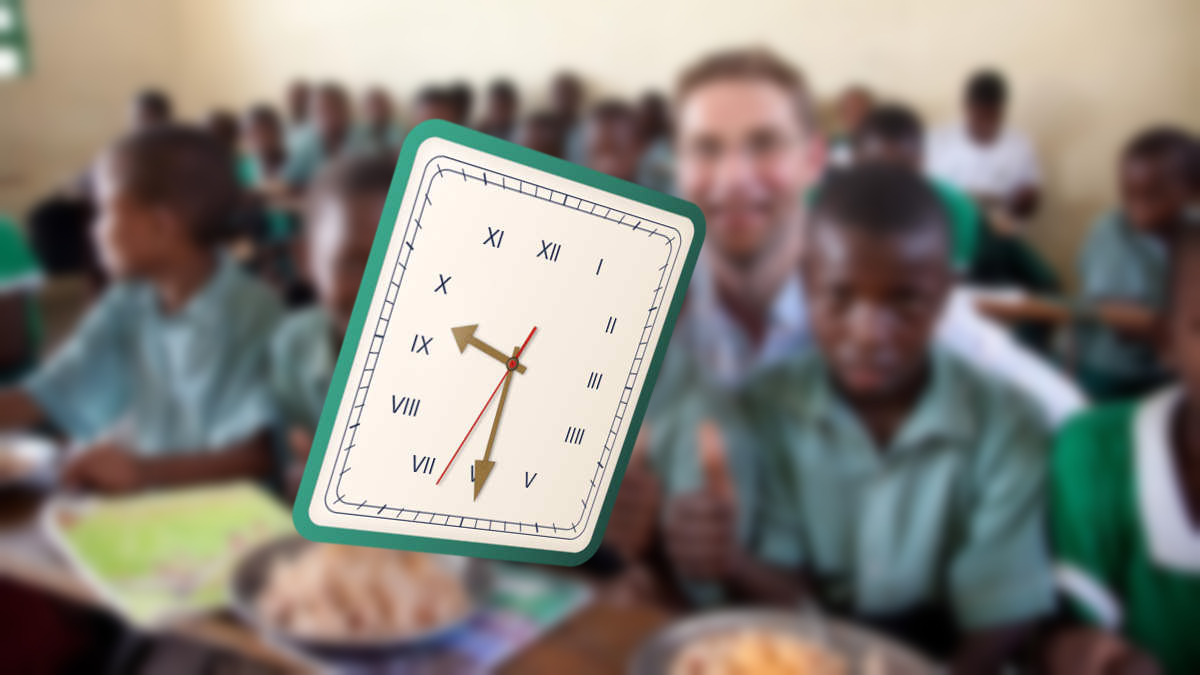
9:29:33
